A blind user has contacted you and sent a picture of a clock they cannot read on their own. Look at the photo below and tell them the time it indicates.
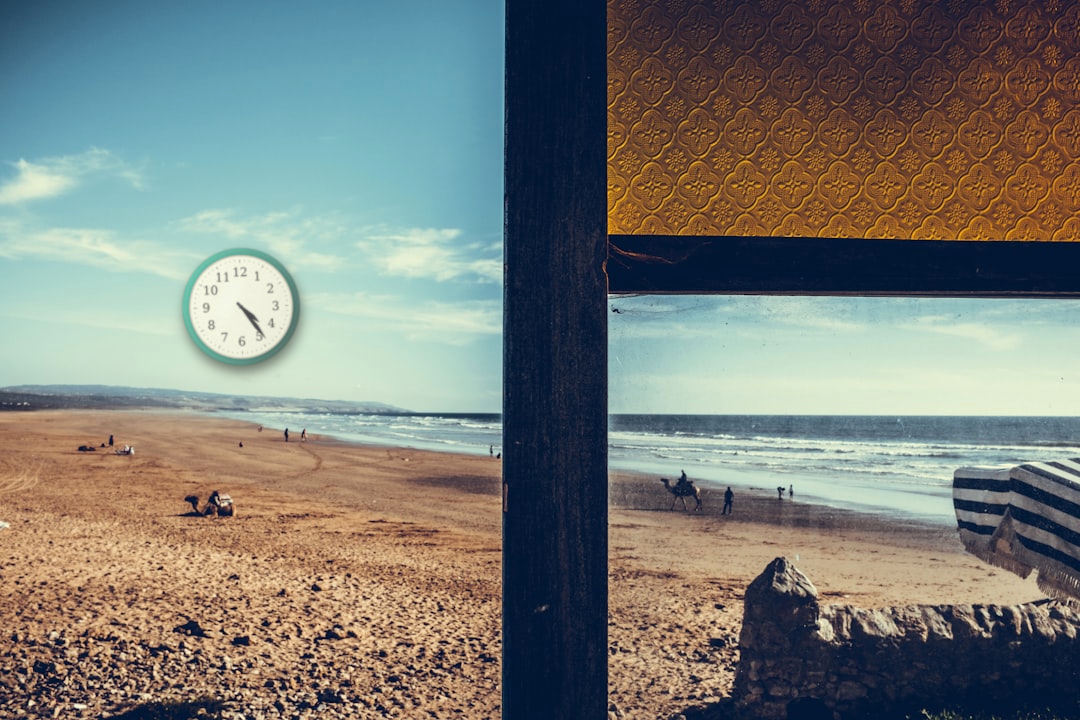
4:24
